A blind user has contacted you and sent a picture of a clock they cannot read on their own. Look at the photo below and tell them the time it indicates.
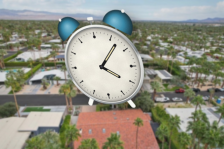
4:07
